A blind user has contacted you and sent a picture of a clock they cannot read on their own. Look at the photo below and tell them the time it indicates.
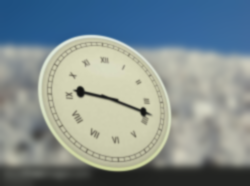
9:18
